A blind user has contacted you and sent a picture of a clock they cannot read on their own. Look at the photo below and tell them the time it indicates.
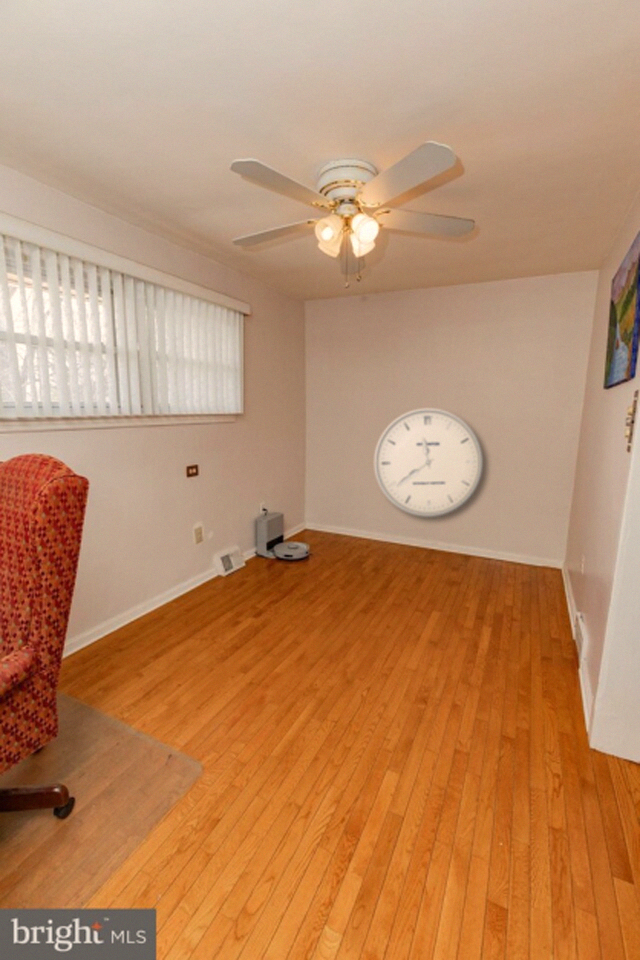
11:39
